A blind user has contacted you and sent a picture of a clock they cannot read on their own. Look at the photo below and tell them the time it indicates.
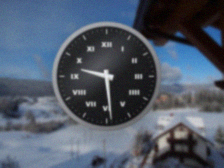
9:29
